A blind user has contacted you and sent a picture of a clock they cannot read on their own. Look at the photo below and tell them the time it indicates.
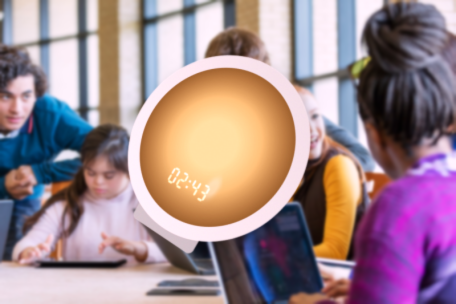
2:43
